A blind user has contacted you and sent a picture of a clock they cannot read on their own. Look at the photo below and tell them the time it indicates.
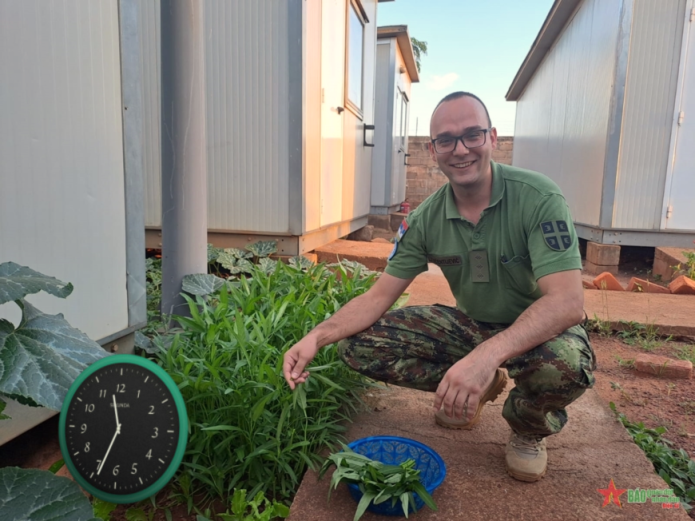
11:34
